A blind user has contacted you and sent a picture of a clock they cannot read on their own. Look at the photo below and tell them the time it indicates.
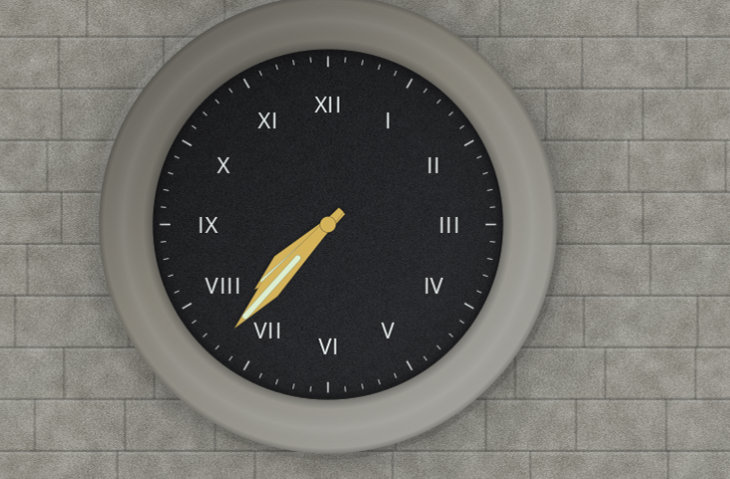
7:37
